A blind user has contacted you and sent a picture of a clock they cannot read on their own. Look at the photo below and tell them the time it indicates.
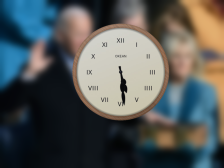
5:29
